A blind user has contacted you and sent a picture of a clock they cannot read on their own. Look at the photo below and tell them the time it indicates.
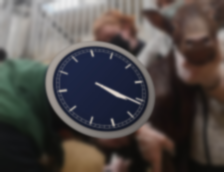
4:21
